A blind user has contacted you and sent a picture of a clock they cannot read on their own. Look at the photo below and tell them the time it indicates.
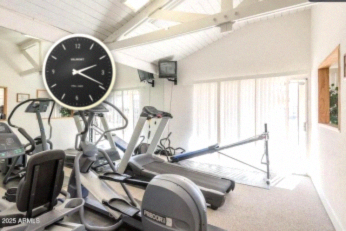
2:19
